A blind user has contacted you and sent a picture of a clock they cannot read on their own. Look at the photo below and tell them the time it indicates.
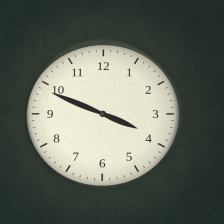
3:49
